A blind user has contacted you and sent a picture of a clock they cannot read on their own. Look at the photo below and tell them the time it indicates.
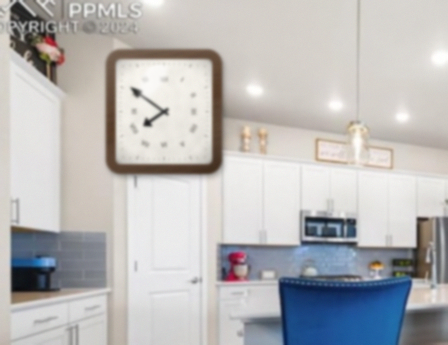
7:51
